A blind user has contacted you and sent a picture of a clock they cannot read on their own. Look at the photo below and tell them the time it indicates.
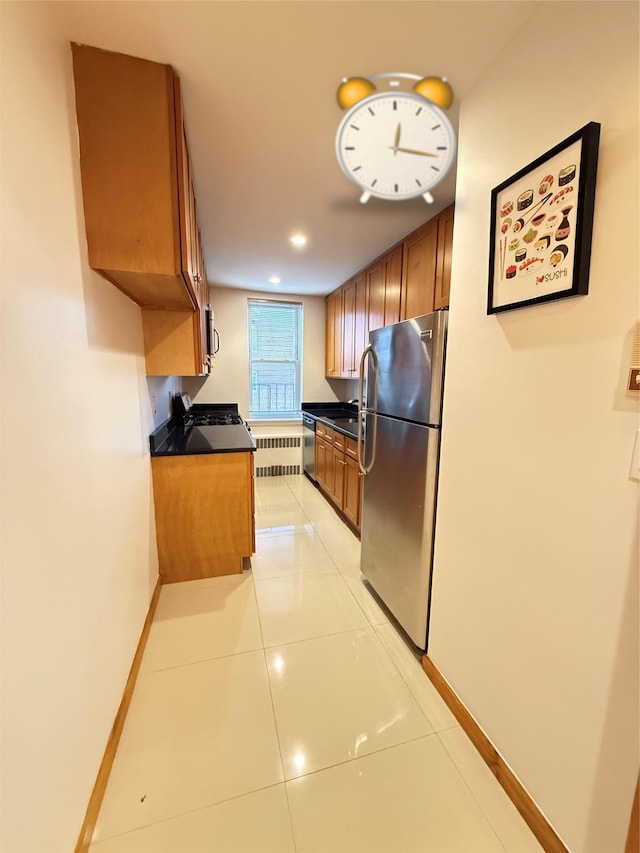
12:17
